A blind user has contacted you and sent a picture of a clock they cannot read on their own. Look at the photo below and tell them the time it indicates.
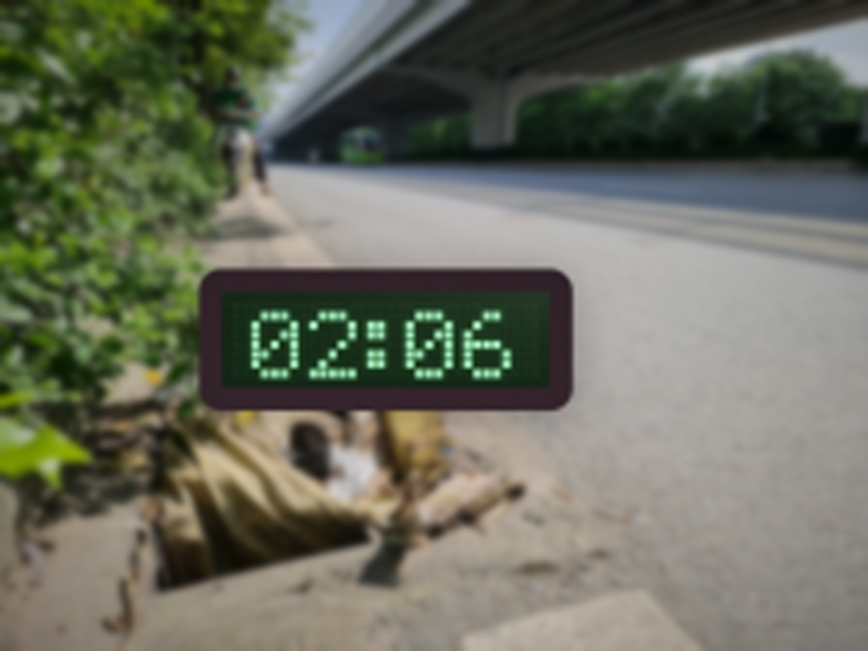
2:06
